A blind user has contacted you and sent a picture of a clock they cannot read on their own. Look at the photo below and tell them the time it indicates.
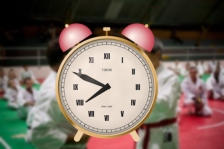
7:49
